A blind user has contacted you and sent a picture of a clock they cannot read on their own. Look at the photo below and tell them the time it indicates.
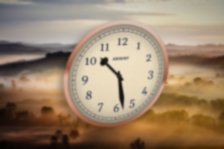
10:28
